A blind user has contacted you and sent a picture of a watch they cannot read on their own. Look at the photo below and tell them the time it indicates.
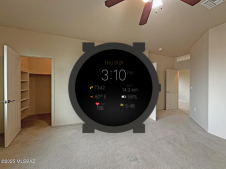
3:10
